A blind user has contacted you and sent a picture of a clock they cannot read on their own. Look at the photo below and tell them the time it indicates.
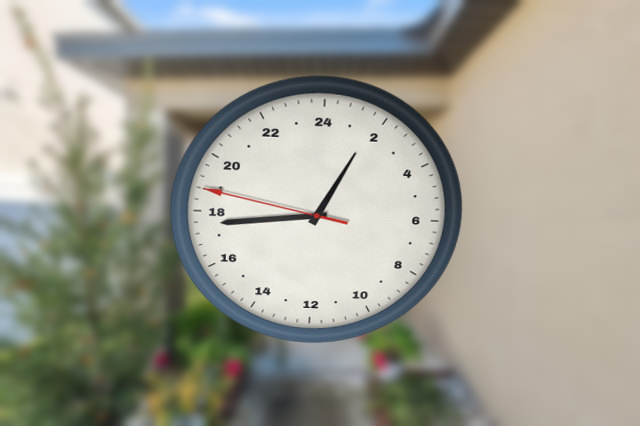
1:43:47
